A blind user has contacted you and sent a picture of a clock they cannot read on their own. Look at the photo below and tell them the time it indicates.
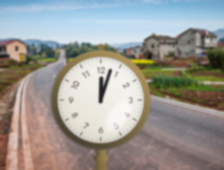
12:03
